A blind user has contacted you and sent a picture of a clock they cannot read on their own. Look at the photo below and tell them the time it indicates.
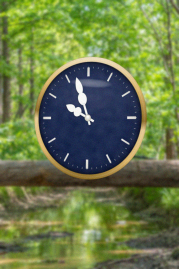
9:57
